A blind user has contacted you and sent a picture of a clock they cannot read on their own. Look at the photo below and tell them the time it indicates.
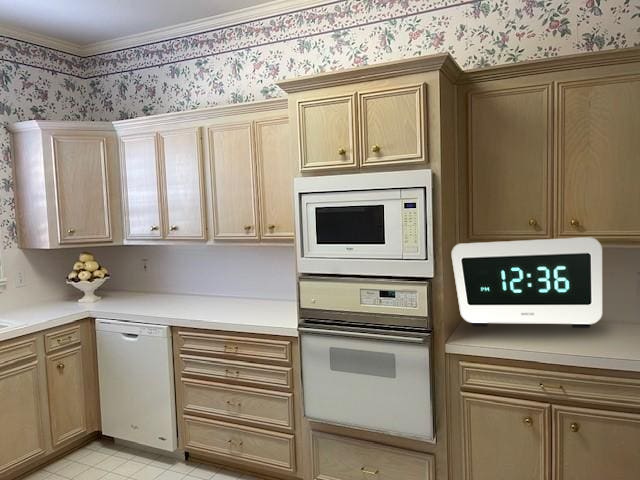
12:36
